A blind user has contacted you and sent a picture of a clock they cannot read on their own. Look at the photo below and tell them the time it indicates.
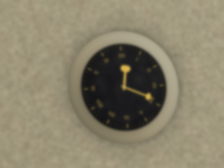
12:19
